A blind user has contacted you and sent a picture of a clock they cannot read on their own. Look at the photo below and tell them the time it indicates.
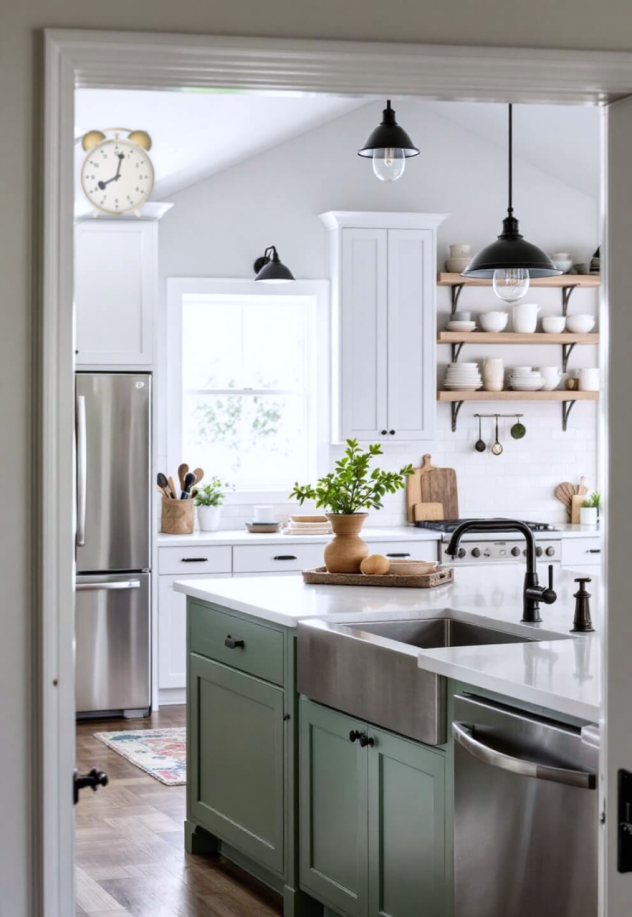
8:02
